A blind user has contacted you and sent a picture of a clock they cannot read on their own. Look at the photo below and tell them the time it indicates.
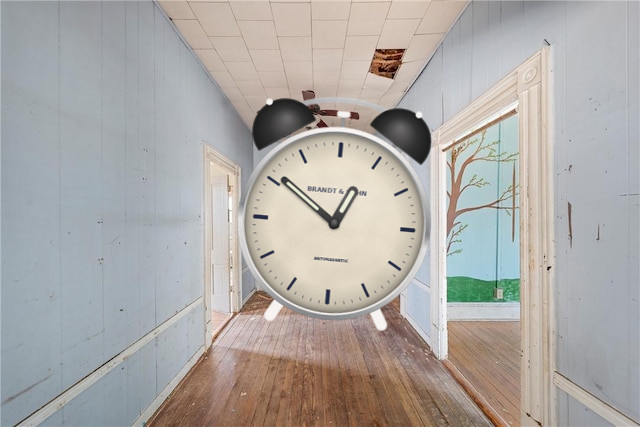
12:51
